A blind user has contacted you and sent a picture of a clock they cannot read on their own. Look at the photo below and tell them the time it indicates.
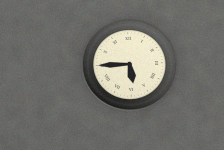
5:45
